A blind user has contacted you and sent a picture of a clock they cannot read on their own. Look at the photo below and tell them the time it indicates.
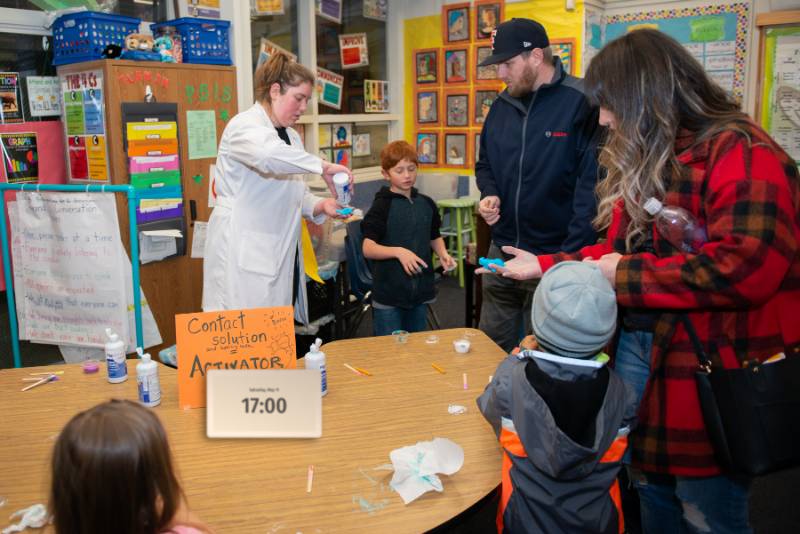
17:00
